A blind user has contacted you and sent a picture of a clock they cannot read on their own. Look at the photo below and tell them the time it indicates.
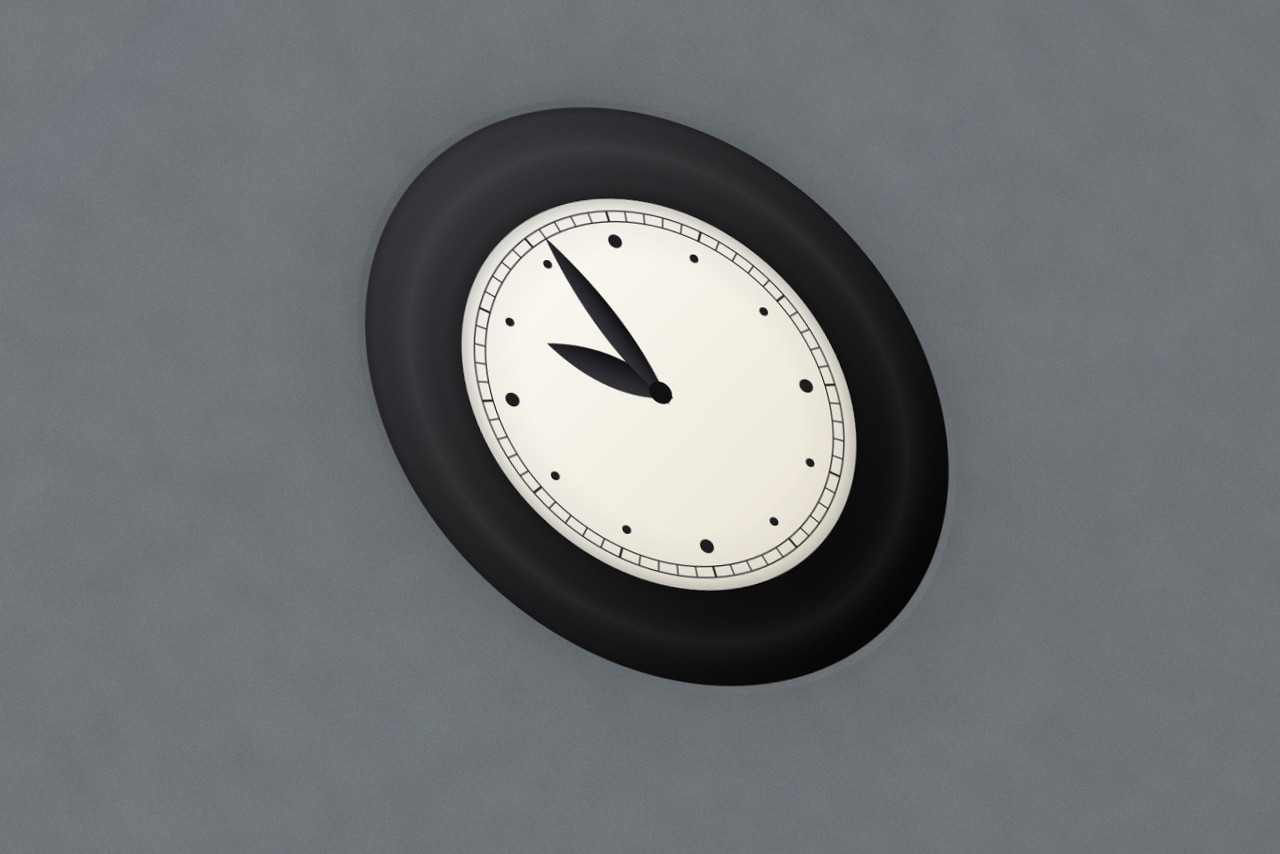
9:56
